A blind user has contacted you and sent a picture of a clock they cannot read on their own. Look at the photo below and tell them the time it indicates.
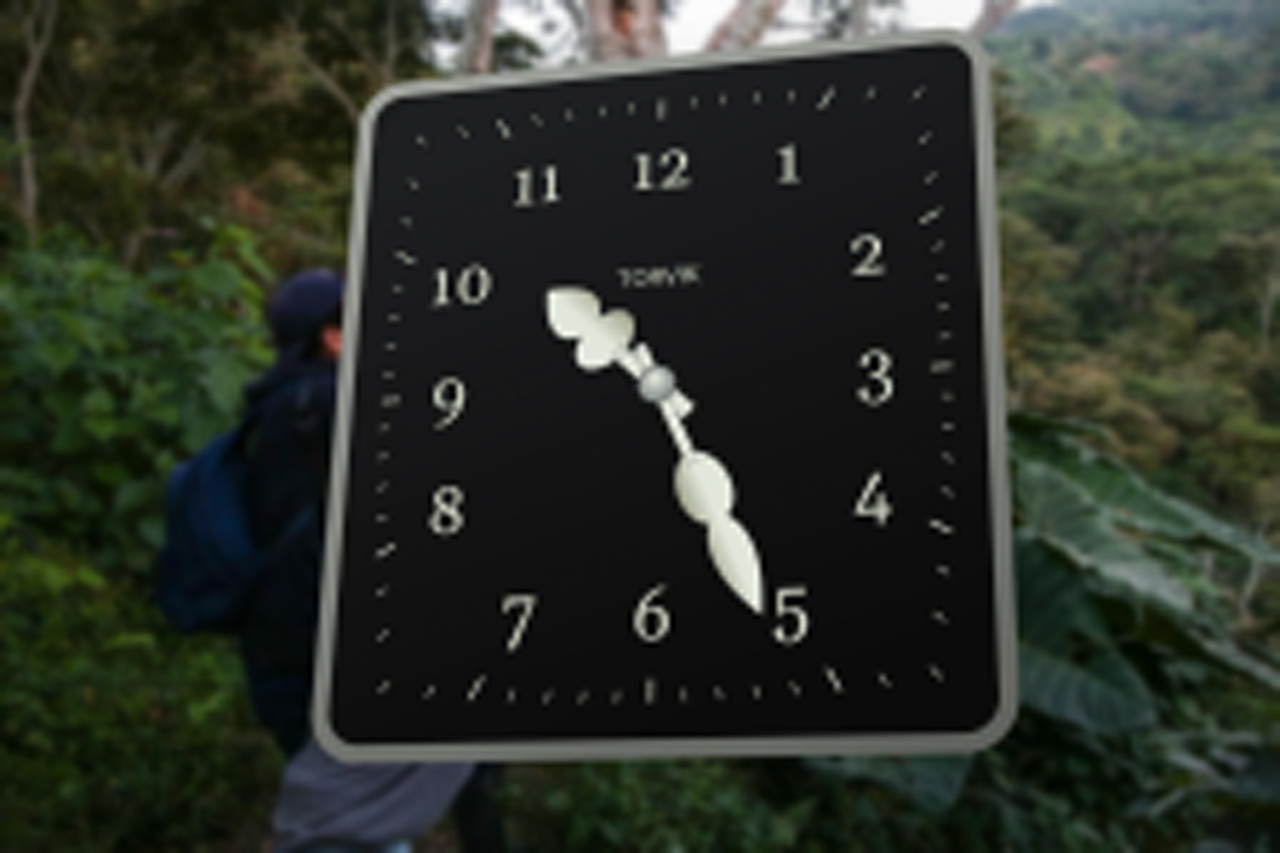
10:26
